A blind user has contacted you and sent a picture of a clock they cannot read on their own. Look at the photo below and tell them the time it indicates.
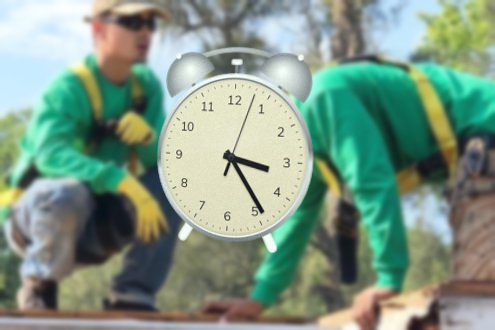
3:24:03
